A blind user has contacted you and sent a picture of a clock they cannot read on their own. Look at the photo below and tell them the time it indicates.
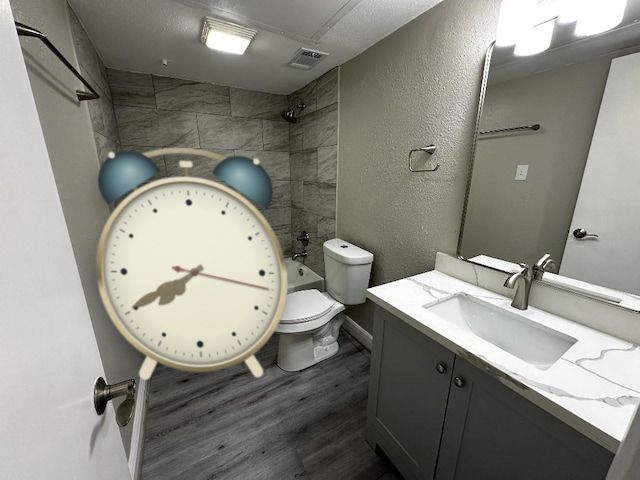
7:40:17
